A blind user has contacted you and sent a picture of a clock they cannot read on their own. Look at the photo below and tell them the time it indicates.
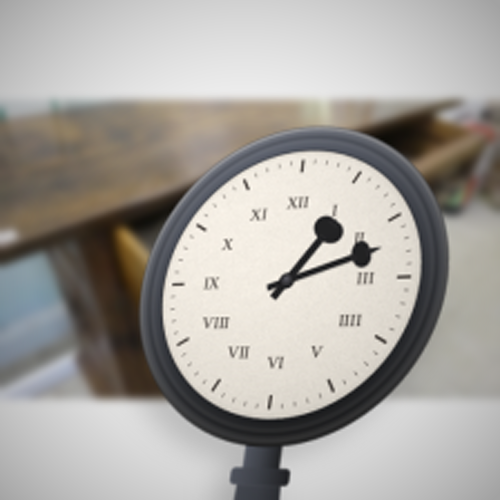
1:12
